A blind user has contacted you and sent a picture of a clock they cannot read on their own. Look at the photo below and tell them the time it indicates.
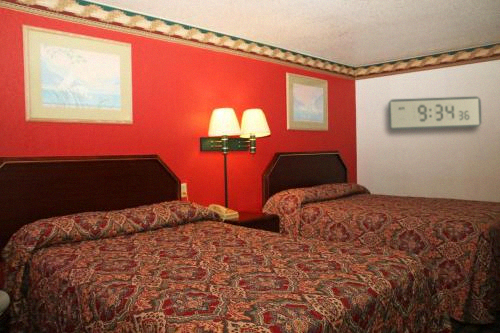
9:34
